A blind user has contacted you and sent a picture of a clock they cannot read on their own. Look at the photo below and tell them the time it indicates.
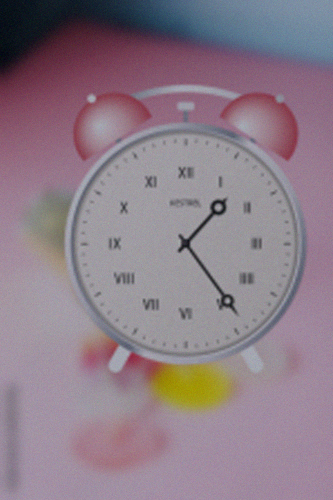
1:24
